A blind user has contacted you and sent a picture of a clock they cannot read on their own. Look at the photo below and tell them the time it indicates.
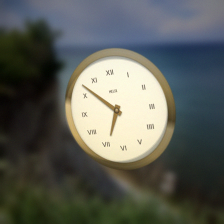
6:52
